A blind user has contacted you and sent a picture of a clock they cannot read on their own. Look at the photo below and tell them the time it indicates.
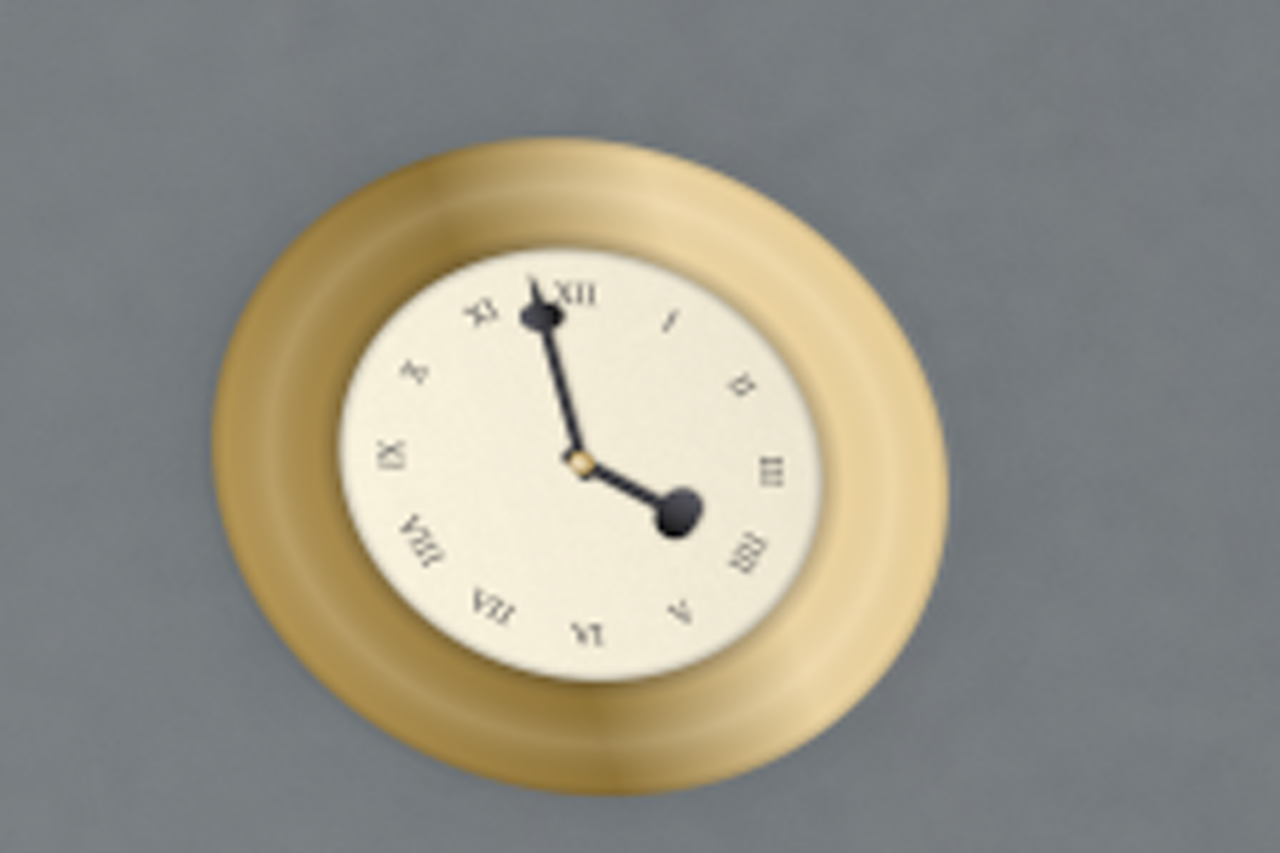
3:58
